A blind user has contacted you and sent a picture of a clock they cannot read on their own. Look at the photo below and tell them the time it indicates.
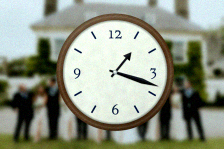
1:18
